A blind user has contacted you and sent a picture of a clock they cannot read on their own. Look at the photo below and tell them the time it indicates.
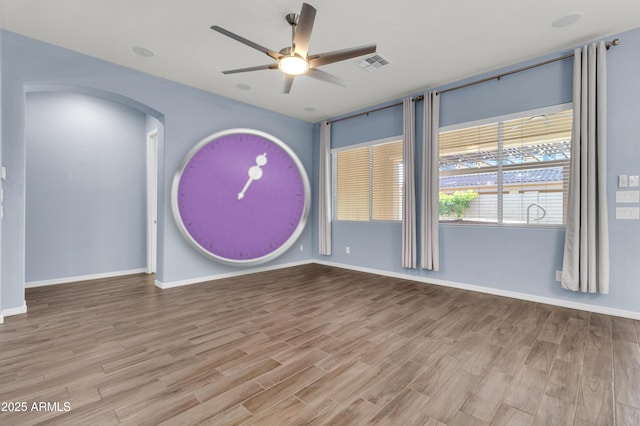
1:05
